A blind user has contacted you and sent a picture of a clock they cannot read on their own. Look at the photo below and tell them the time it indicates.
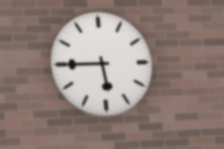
5:45
